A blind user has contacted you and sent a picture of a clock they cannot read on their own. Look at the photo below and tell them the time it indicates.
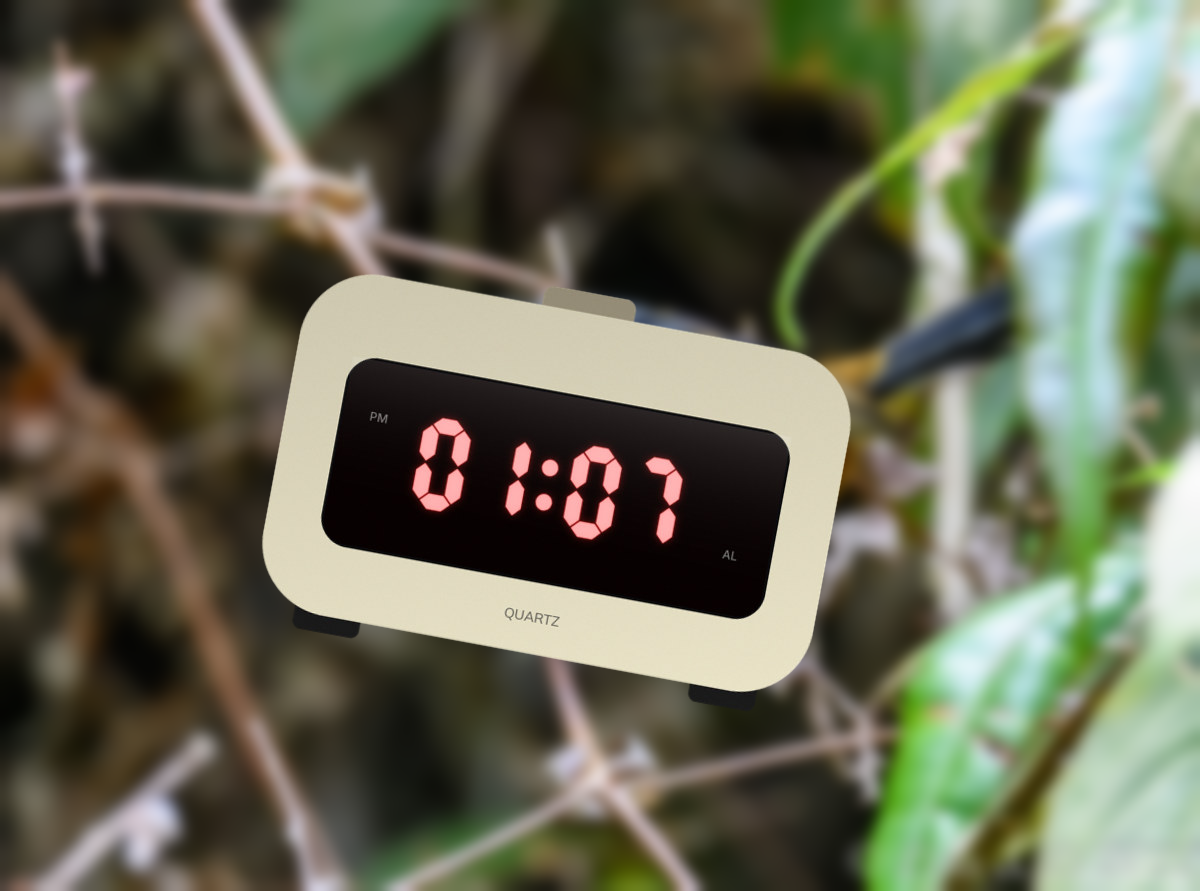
1:07
